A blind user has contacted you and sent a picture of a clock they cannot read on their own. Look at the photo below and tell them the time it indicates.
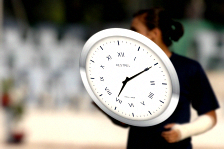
7:10
